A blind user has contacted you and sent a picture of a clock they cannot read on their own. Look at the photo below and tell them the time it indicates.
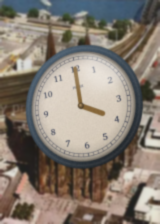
4:00
